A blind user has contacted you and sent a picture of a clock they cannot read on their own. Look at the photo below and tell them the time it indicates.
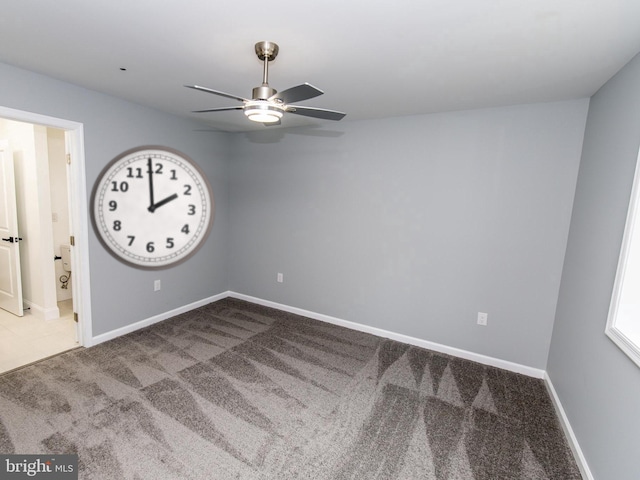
1:59
